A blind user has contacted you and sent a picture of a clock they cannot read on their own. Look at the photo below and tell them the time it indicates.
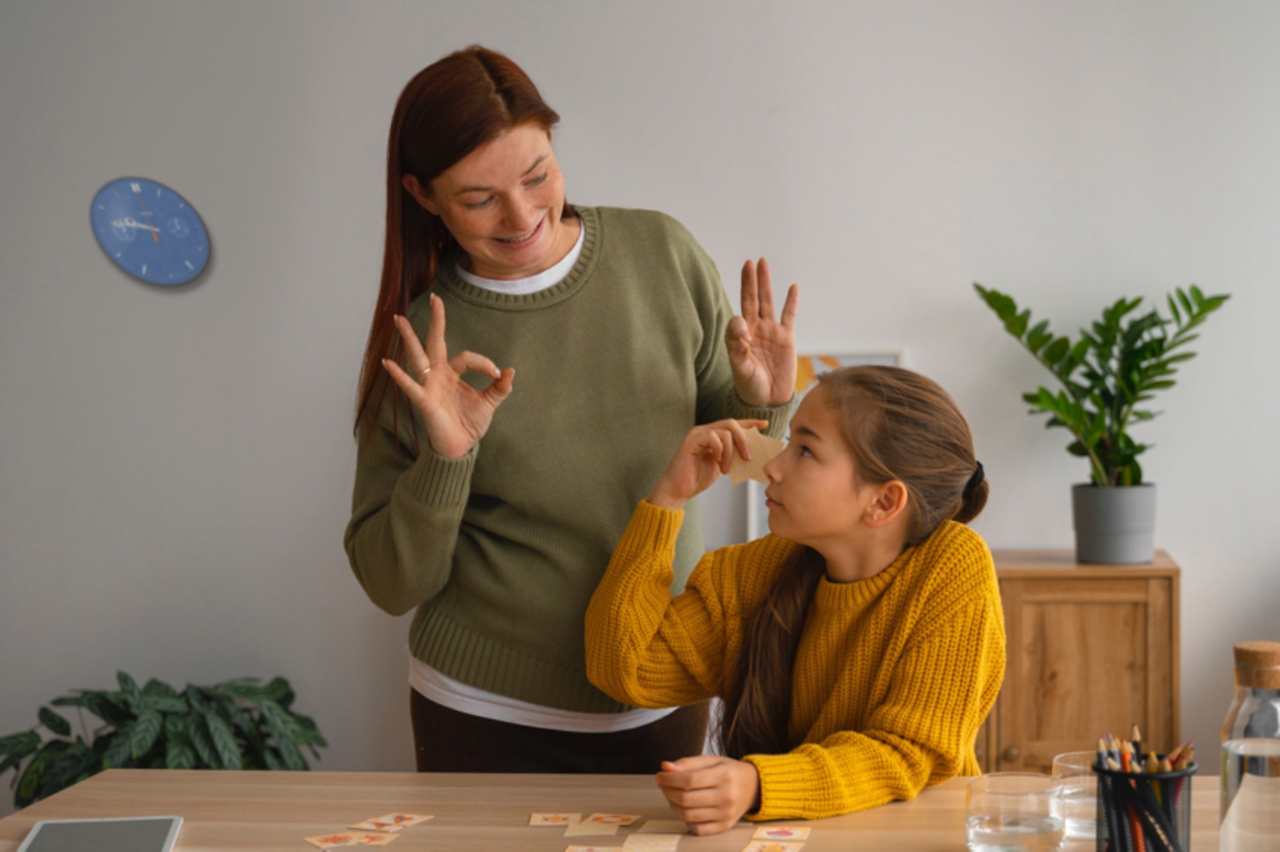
9:47
